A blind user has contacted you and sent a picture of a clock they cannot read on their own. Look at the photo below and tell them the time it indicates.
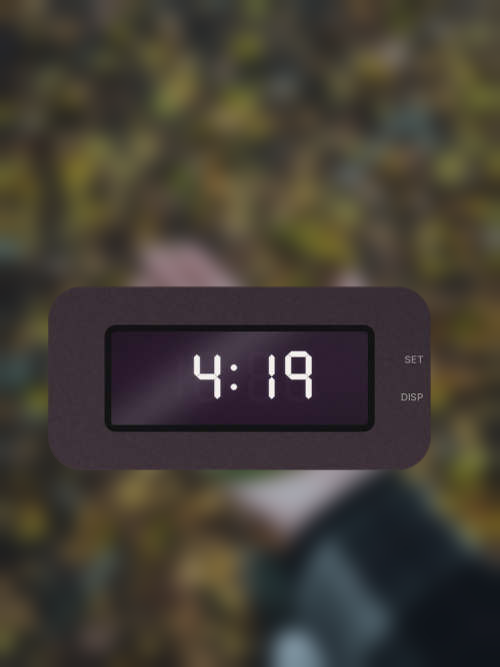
4:19
